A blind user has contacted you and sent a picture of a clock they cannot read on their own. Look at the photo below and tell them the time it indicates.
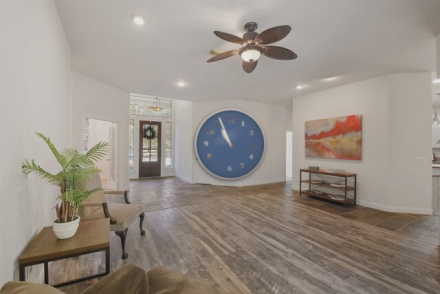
10:56
